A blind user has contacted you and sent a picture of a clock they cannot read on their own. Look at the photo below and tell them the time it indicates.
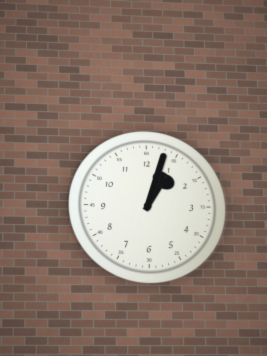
1:03
